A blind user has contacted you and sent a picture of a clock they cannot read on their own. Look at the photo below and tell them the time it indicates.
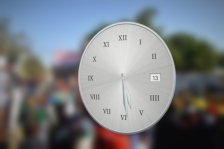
5:29
